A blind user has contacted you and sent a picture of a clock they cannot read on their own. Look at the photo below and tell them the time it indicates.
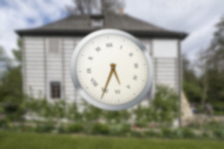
5:35
